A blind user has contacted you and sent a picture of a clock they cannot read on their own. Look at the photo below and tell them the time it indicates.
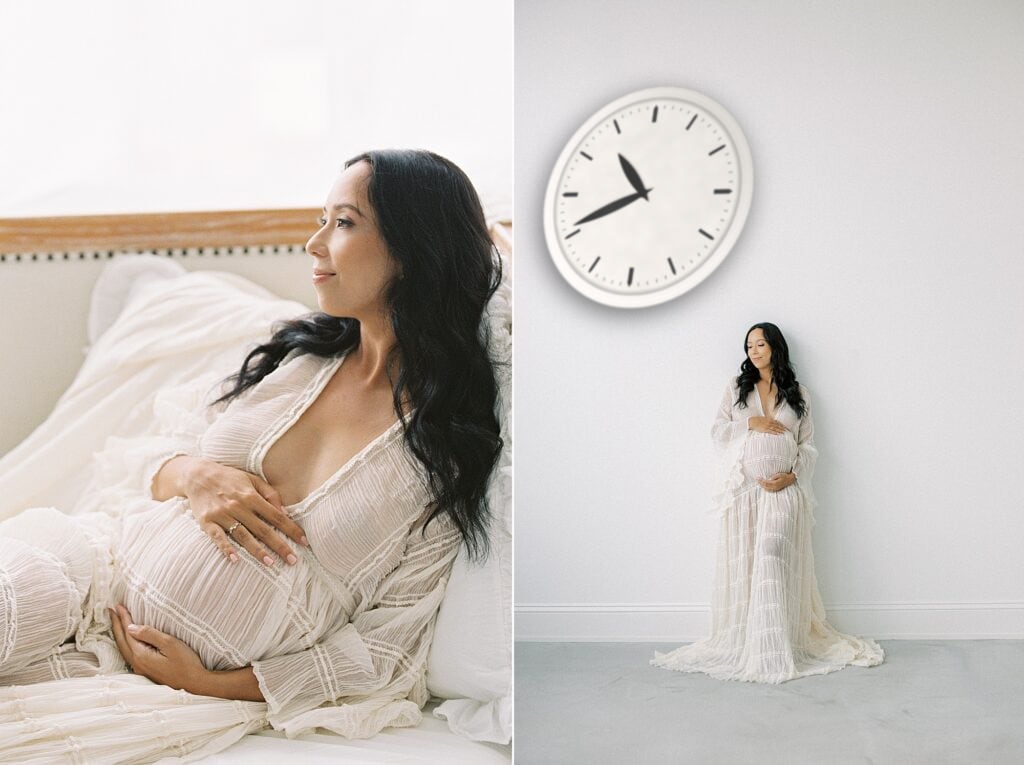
10:41
